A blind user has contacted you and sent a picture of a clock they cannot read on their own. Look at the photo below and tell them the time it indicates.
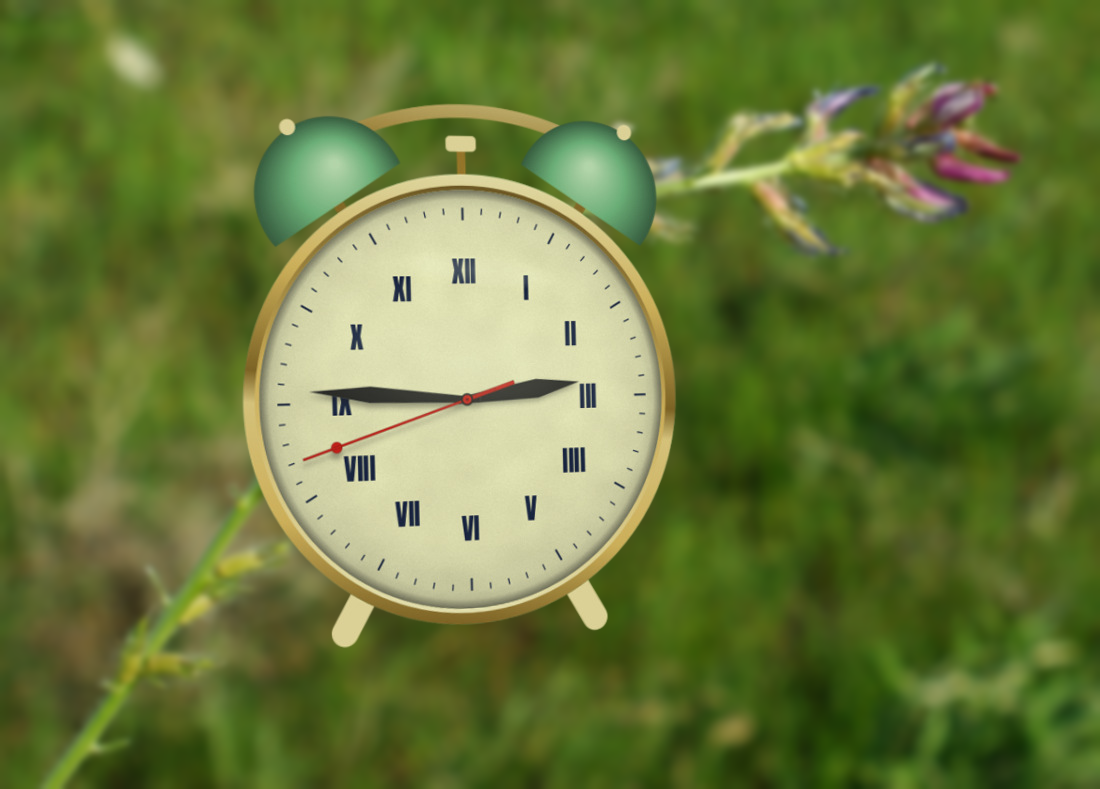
2:45:42
